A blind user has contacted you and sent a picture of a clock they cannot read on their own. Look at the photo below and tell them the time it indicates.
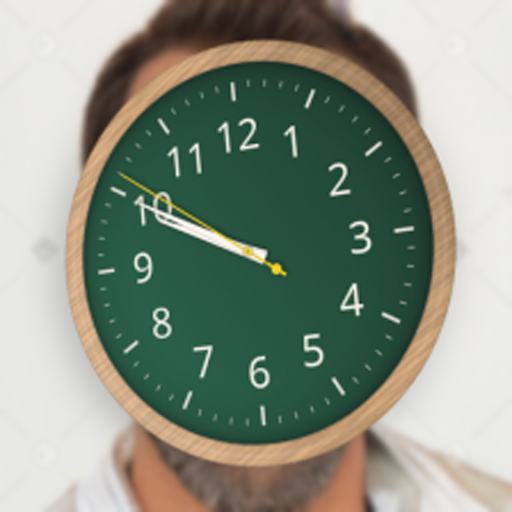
9:49:51
